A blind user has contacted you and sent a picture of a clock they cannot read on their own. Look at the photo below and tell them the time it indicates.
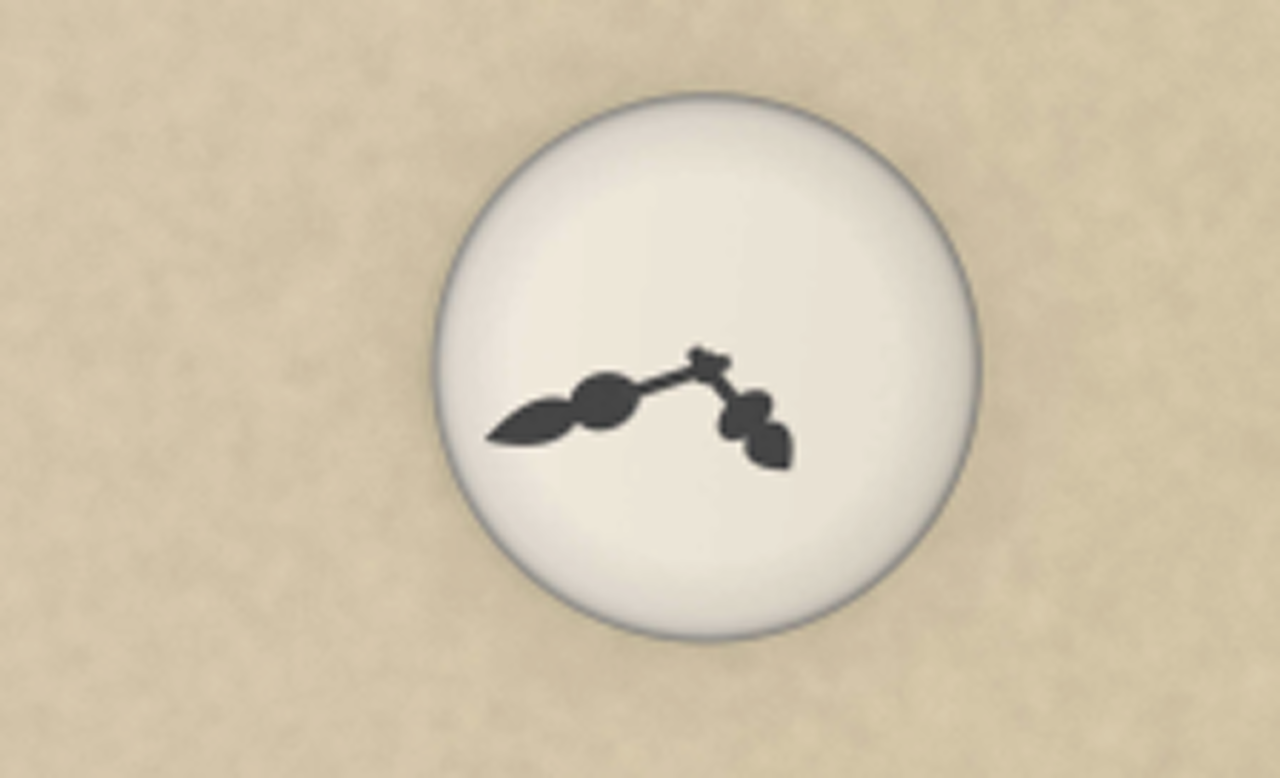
4:42
